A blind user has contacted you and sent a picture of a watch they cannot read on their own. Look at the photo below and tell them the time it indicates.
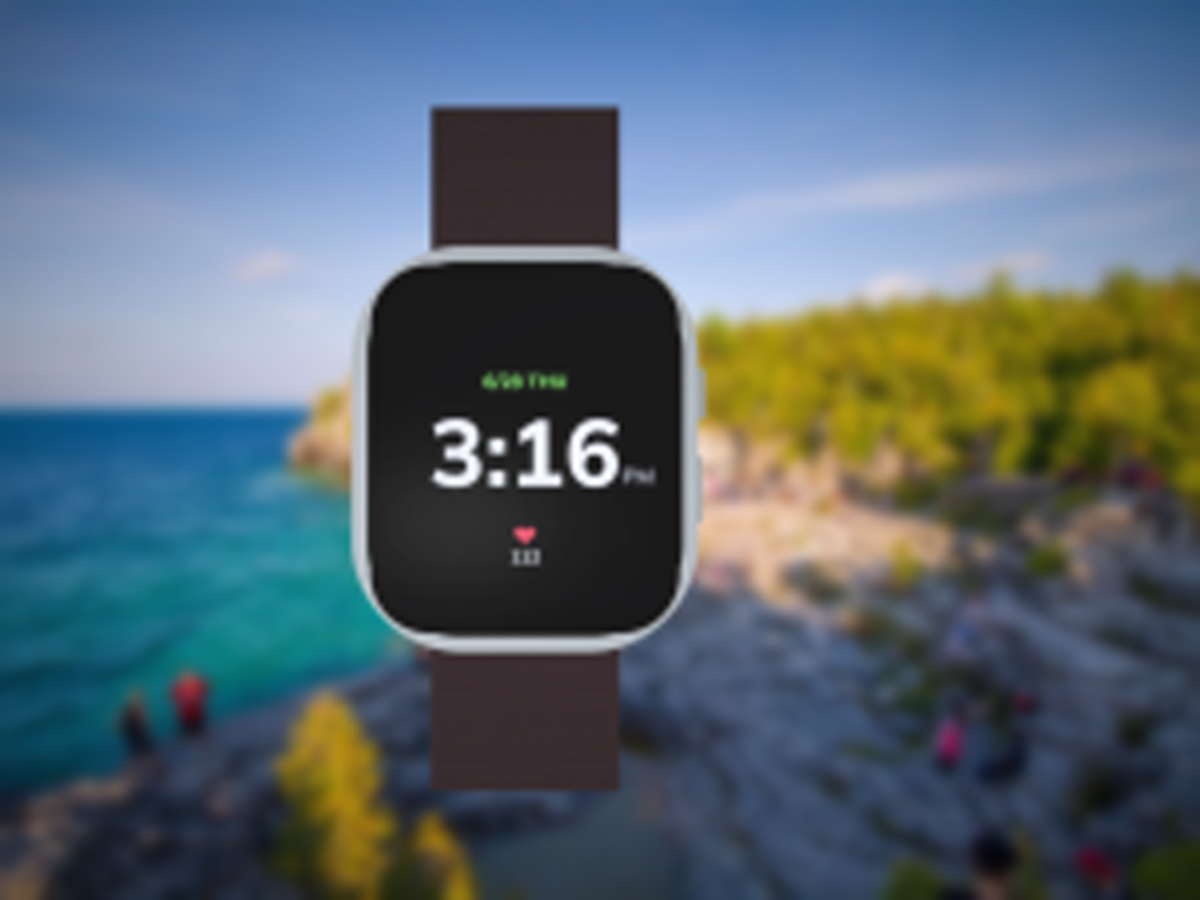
3:16
